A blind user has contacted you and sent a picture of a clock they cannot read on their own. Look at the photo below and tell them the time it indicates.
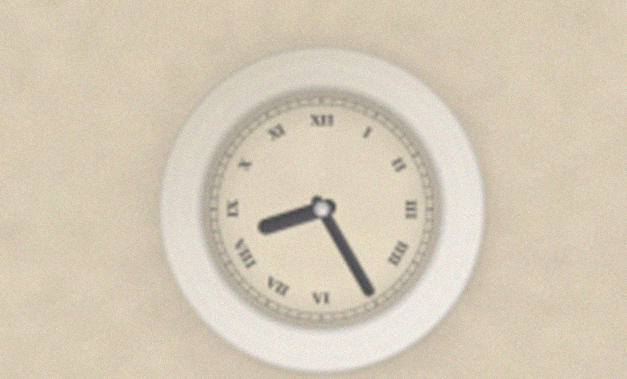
8:25
